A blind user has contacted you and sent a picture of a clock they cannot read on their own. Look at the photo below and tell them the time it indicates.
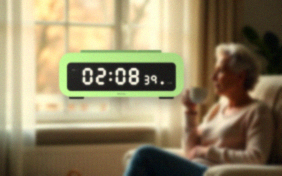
2:08:39
